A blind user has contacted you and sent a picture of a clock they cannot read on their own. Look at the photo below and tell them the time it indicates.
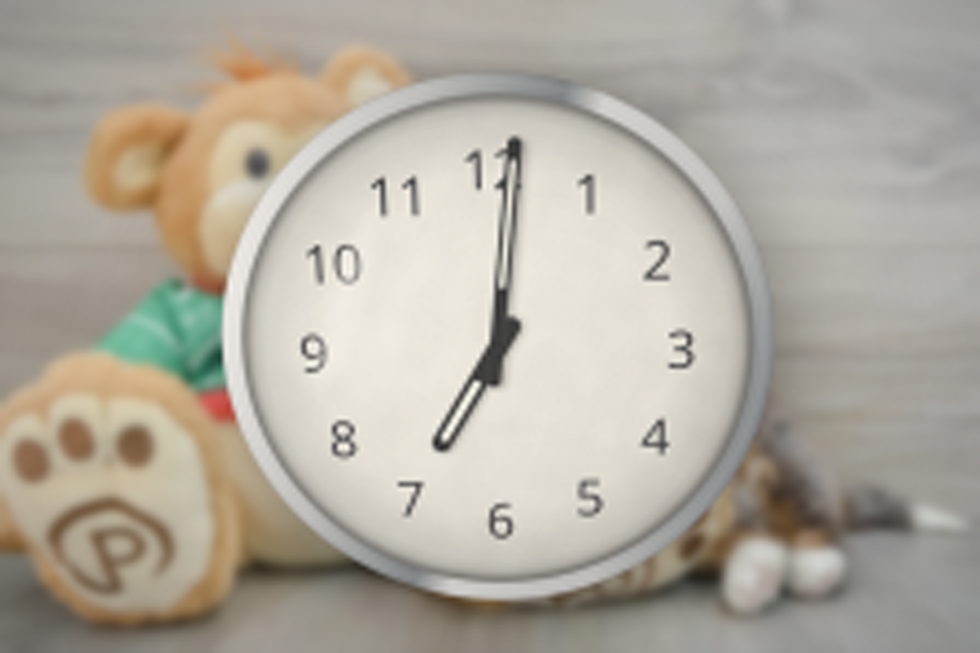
7:01
